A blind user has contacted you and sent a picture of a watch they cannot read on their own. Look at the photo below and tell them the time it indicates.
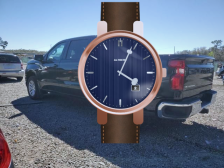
4:04
